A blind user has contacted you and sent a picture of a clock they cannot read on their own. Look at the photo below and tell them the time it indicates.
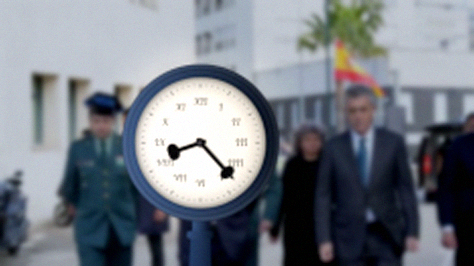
8:23
